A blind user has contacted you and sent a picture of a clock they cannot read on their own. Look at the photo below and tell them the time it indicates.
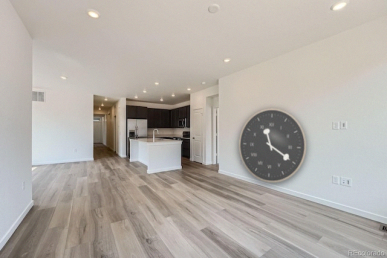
11:20
